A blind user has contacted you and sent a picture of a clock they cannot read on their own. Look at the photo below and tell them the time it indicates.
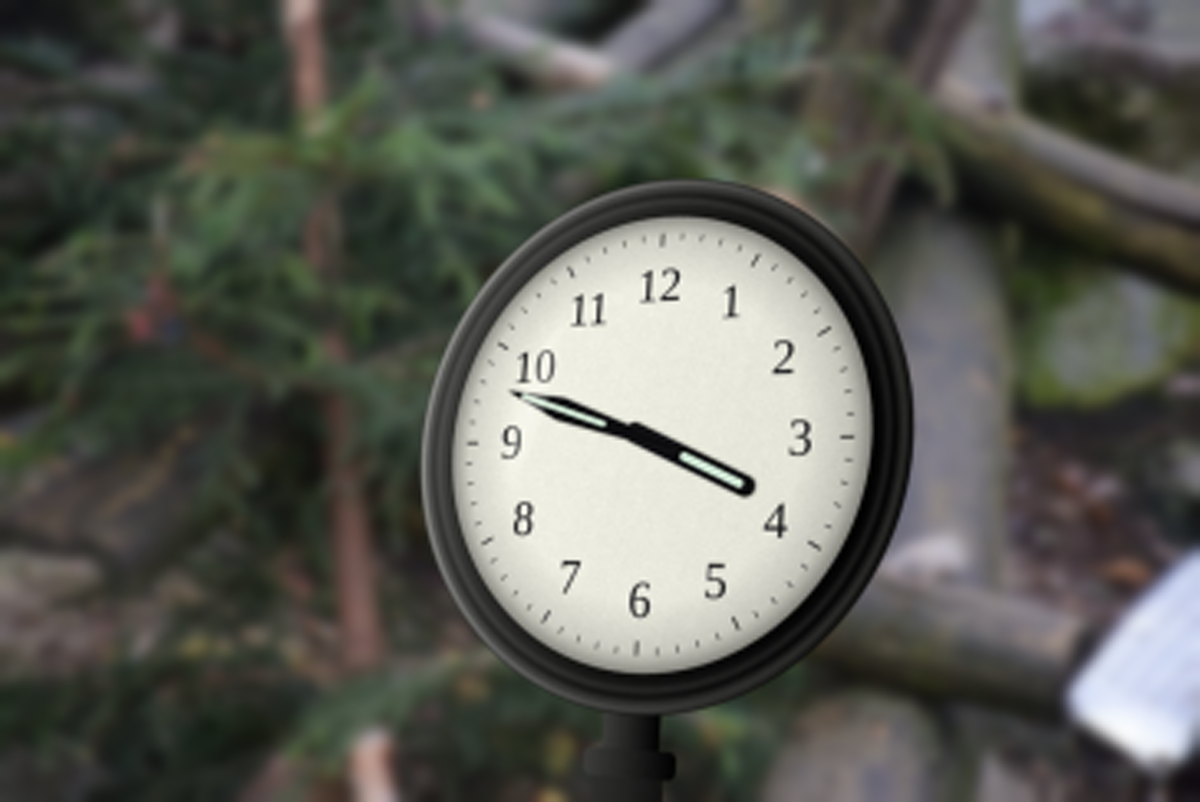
3:48
